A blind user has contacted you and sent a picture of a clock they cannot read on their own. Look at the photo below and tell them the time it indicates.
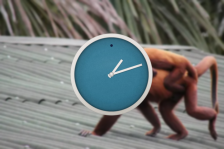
1:12
